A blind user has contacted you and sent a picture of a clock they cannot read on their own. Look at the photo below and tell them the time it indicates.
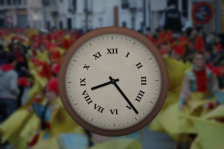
8:24
